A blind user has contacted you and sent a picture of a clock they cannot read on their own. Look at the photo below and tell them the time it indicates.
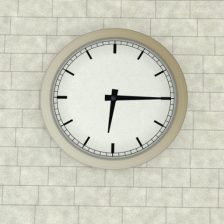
6:15
